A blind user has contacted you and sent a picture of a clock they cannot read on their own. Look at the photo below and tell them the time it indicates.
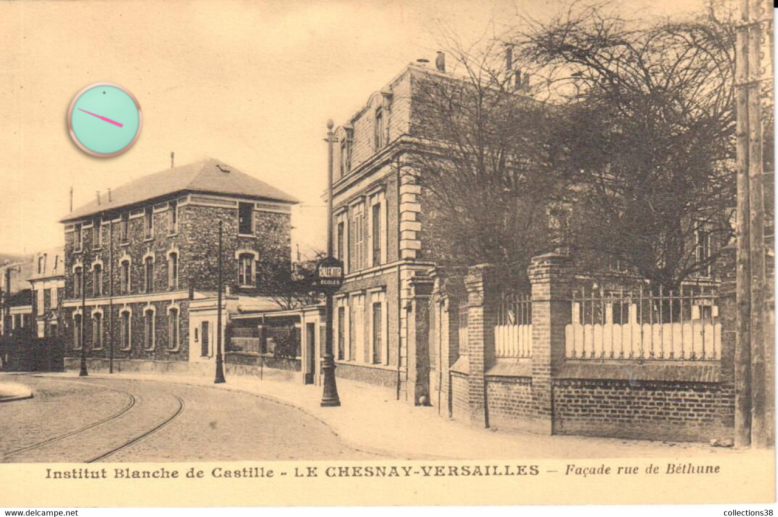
3:49
